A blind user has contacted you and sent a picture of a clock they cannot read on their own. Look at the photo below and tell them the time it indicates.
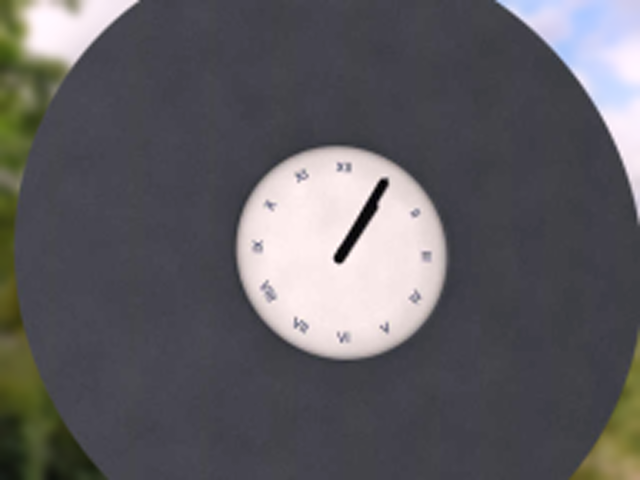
1:05
